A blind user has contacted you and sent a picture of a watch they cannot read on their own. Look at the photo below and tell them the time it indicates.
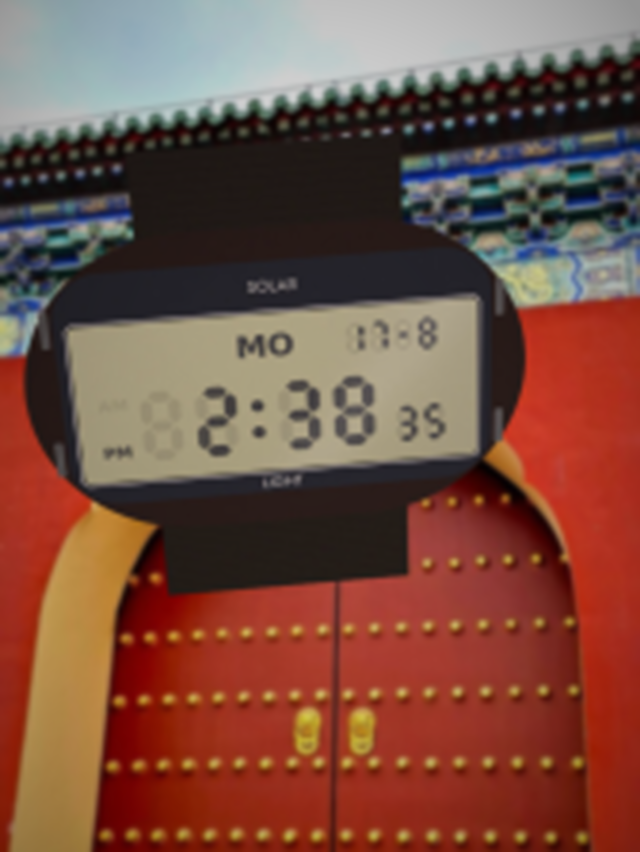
2:38:35
